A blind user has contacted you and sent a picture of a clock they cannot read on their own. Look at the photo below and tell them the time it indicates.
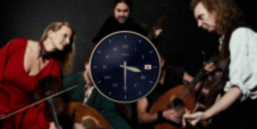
3:30
